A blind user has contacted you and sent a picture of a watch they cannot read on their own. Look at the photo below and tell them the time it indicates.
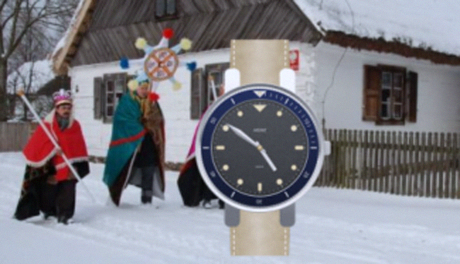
4:51
